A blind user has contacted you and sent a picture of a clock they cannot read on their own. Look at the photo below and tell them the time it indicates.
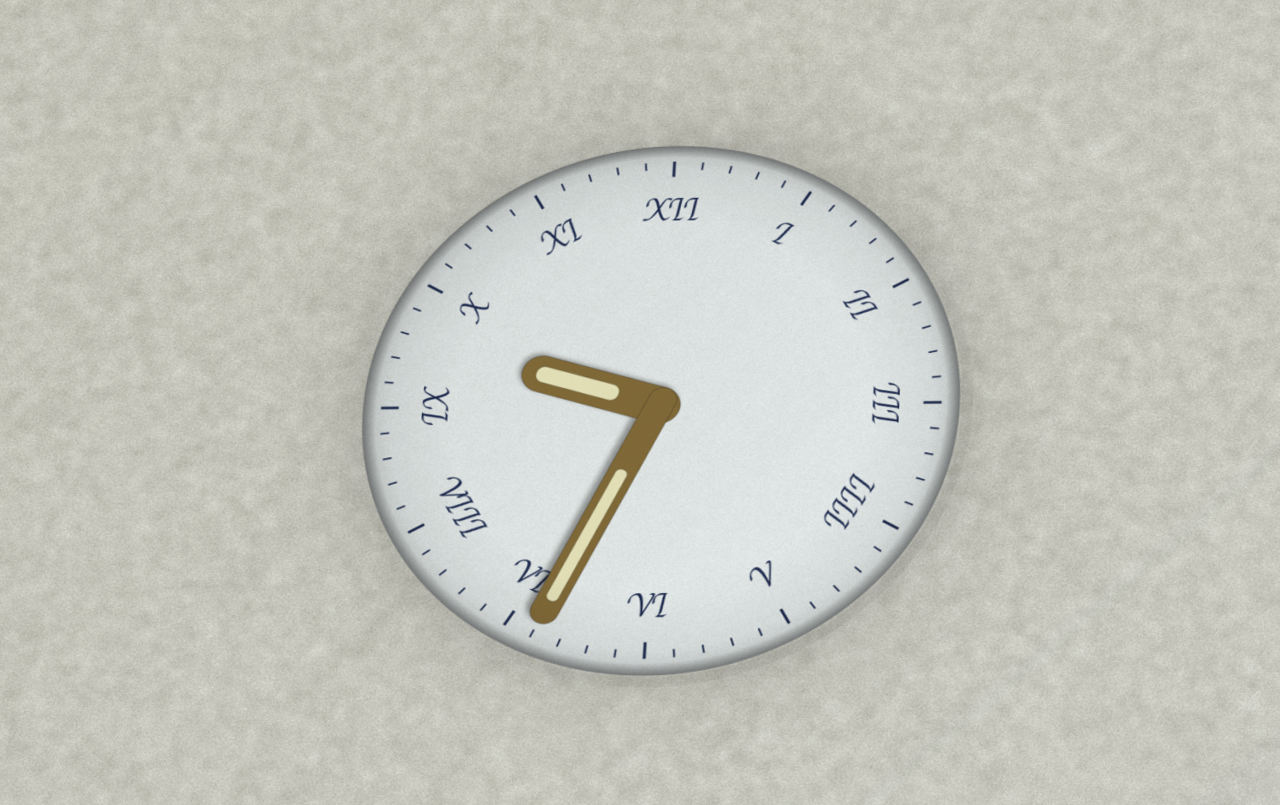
9:34
